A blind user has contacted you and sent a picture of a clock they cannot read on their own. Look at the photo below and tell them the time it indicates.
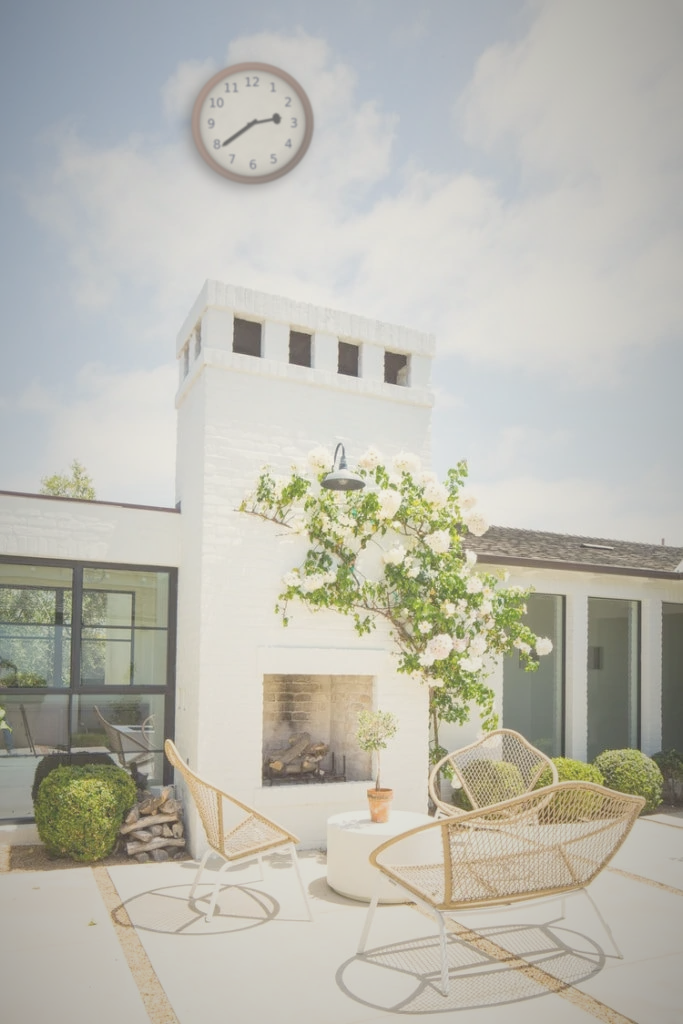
2:39
